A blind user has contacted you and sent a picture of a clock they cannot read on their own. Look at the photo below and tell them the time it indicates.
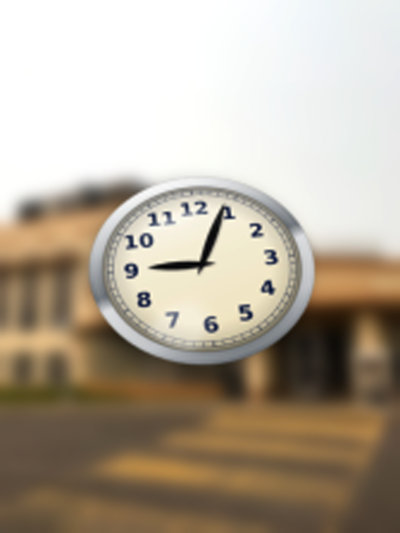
9:04
